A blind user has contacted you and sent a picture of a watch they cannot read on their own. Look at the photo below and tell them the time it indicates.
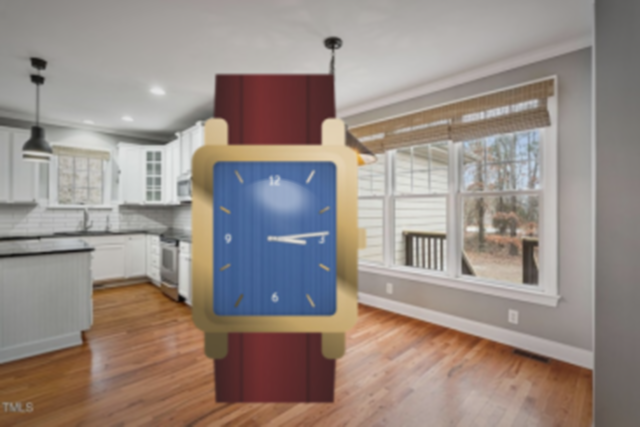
3:14
